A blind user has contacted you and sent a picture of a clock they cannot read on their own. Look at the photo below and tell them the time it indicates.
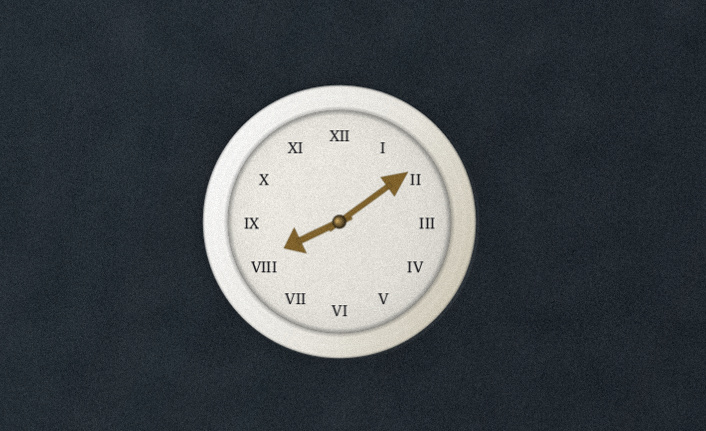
8:09
